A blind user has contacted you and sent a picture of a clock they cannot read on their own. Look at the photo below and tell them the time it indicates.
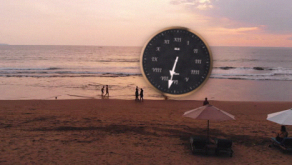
6:32
